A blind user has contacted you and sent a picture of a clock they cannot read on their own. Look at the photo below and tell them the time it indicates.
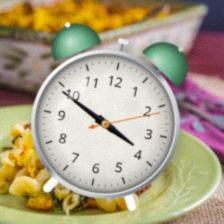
3:49:11
